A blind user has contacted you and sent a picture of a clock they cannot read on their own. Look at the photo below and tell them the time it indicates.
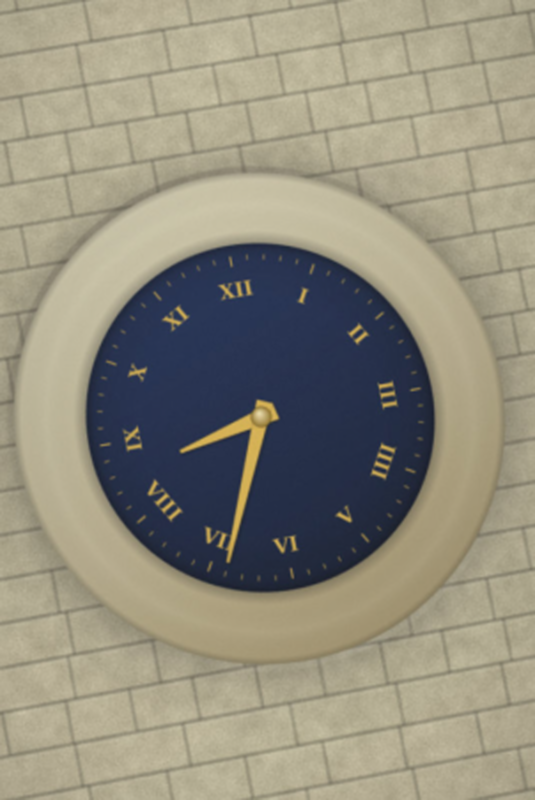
8:34
